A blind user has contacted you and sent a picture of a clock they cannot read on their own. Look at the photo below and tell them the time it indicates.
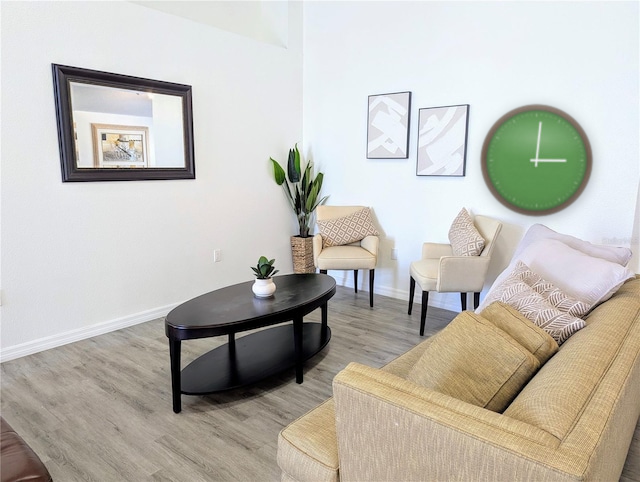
3:01
